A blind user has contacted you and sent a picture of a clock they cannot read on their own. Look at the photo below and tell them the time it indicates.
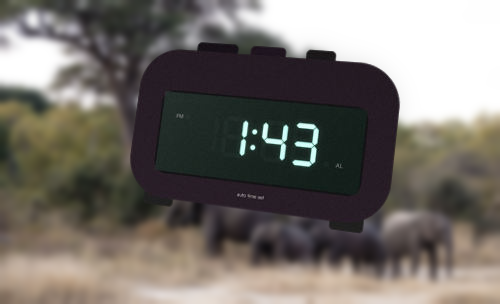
1:43
